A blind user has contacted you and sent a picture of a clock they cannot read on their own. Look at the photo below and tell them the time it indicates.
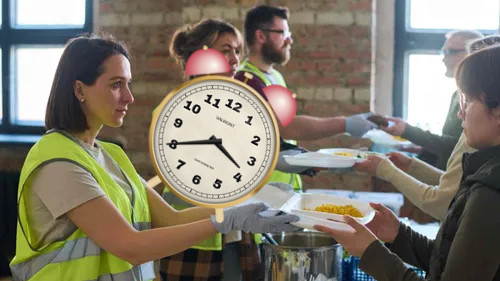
3:40
